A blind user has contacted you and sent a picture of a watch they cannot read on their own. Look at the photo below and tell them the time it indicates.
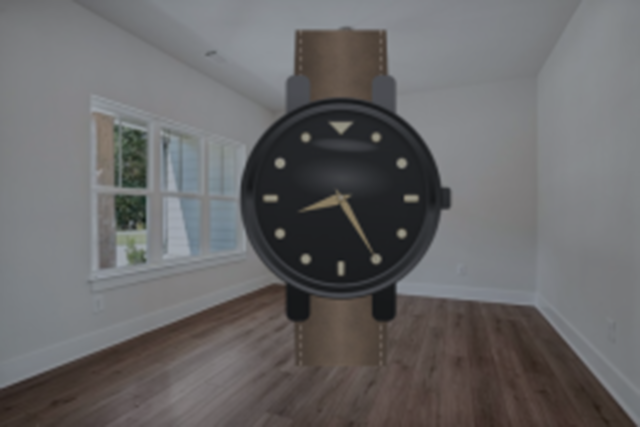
8:25
